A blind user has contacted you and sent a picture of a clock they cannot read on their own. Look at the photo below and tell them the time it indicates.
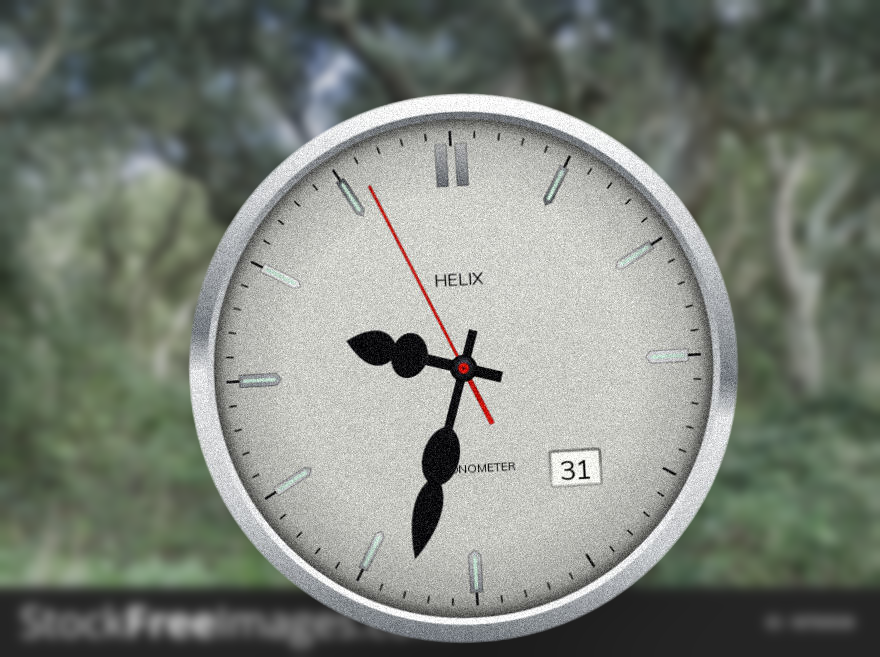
9:32:56
